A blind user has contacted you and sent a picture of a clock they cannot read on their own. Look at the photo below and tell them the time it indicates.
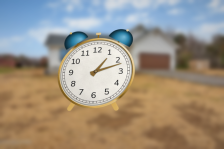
1:12
